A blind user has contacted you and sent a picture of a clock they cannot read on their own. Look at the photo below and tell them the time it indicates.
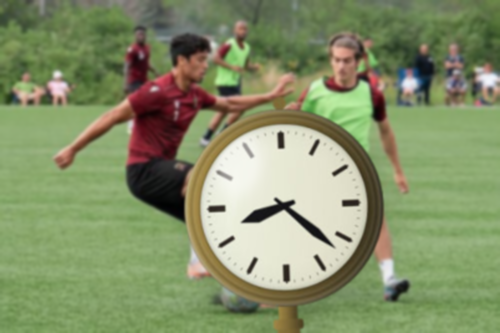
8:22
